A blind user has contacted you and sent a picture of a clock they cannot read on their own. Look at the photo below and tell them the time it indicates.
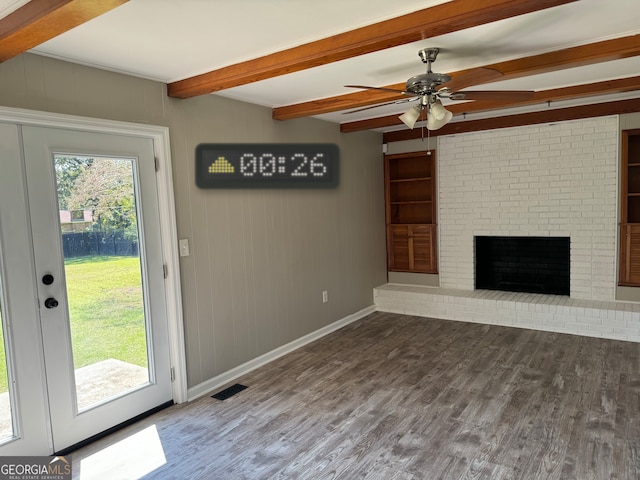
0:26
